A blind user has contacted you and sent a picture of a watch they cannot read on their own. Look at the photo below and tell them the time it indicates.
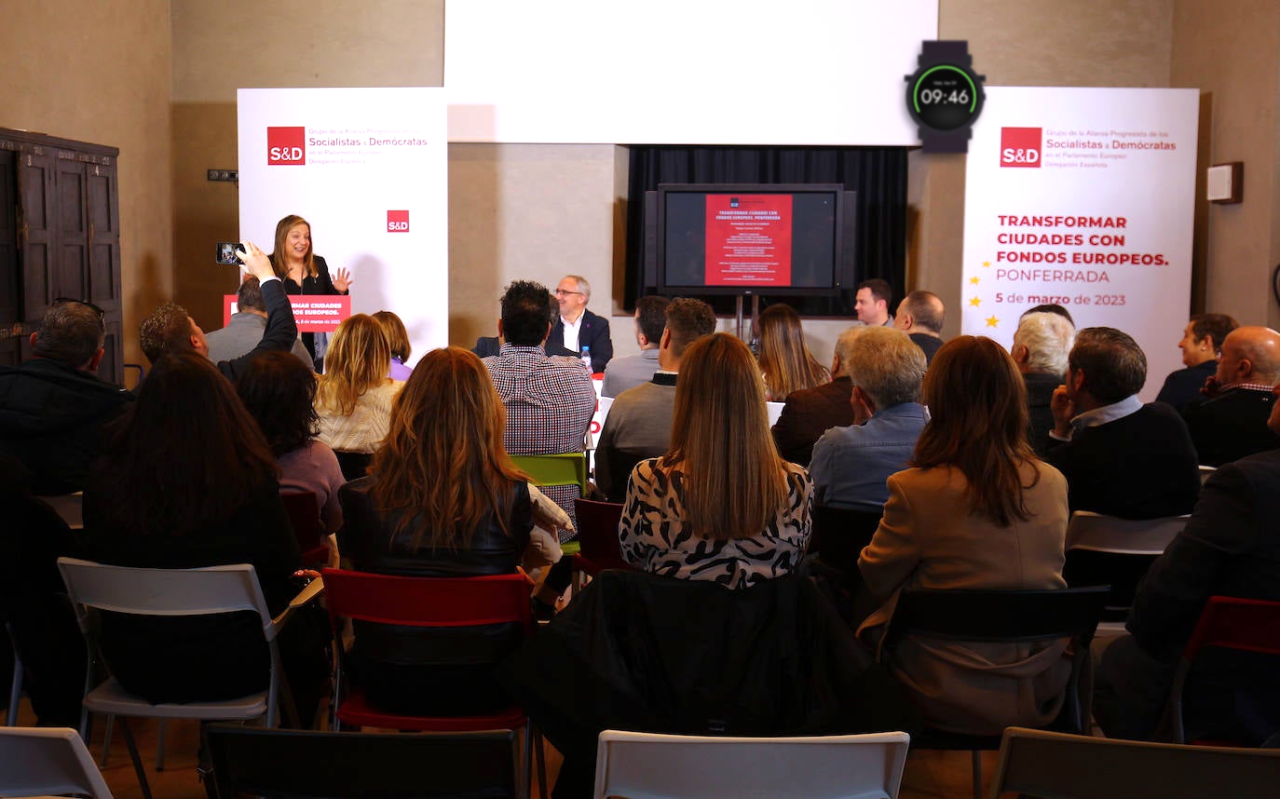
9:46
